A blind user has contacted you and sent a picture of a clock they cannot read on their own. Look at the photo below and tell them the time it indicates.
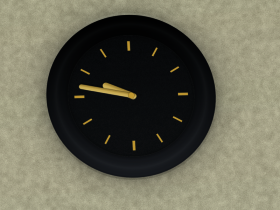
9:47
